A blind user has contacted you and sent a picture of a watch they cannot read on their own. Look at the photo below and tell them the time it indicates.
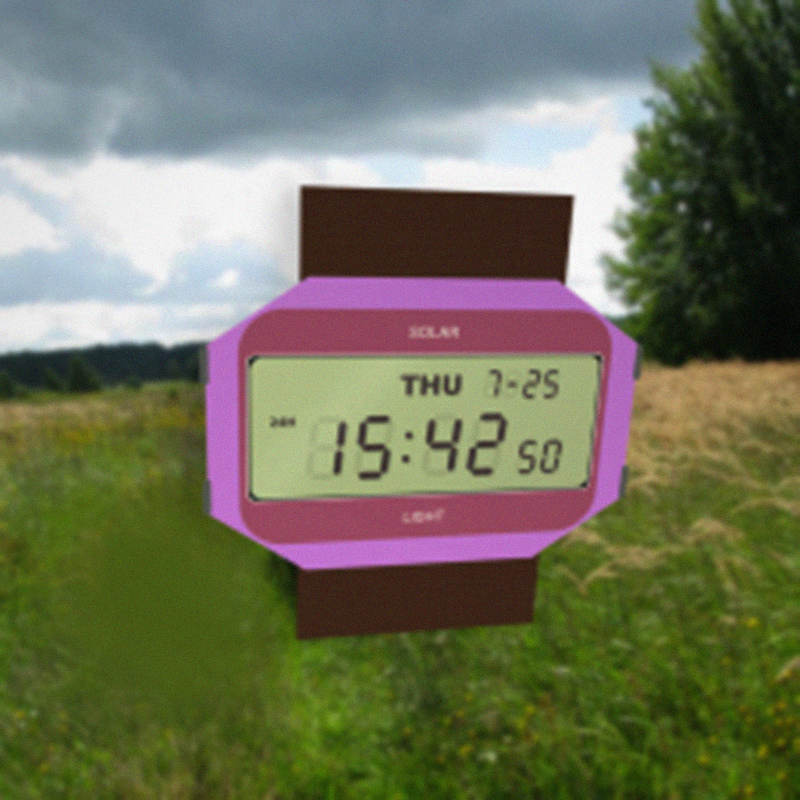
15:42:50
